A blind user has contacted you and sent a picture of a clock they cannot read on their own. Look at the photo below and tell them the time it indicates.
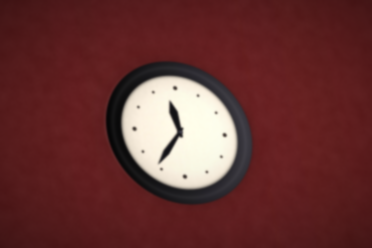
11:36
